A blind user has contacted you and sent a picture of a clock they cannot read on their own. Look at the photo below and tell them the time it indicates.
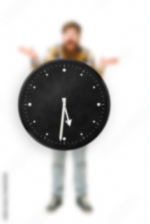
5:31
